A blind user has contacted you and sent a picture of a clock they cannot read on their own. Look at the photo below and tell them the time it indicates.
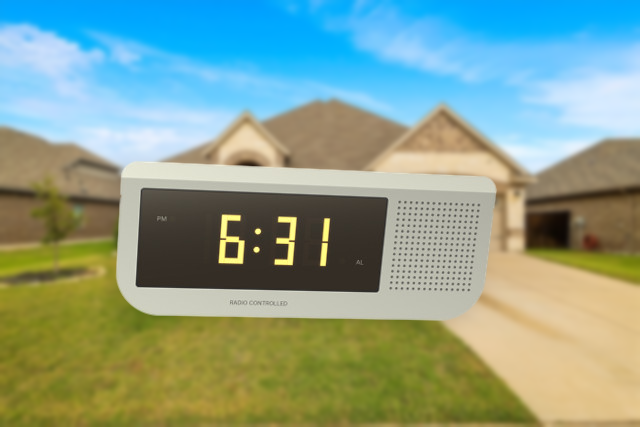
6:31
